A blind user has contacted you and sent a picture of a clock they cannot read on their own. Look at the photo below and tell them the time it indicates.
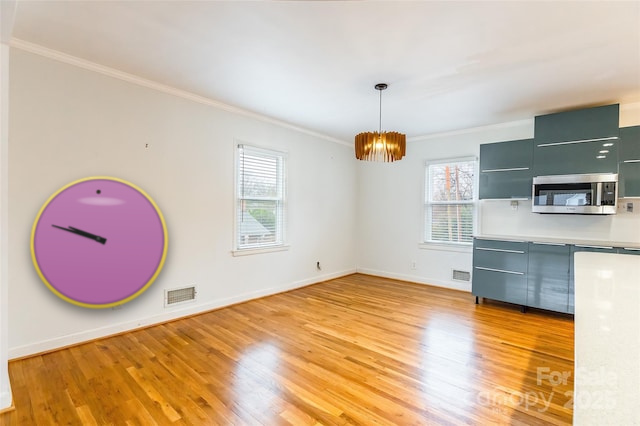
9:48
